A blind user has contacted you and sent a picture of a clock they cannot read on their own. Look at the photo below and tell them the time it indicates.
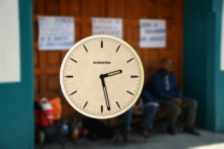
2:28
